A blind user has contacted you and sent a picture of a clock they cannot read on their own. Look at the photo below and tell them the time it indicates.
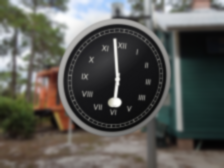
5:58
